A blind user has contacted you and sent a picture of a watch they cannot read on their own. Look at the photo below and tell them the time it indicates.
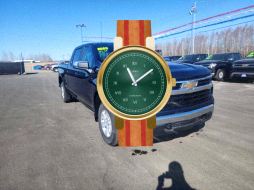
11:09
